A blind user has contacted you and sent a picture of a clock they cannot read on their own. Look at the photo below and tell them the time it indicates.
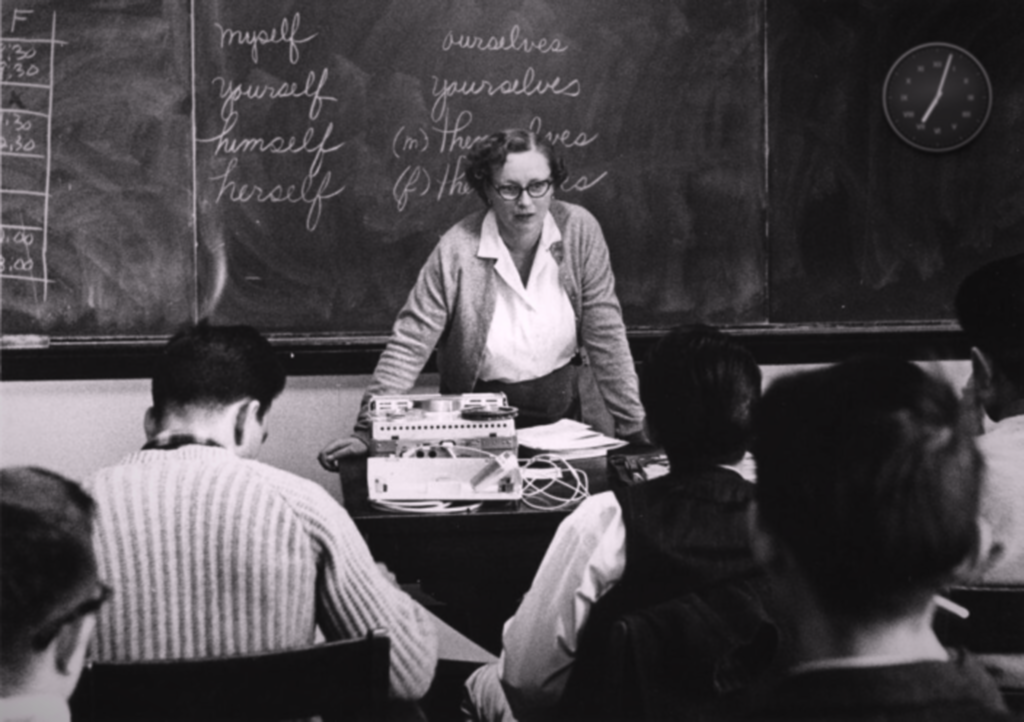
7:03
